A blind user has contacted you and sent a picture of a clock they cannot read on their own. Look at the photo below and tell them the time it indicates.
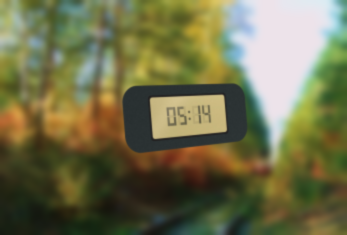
5:14
